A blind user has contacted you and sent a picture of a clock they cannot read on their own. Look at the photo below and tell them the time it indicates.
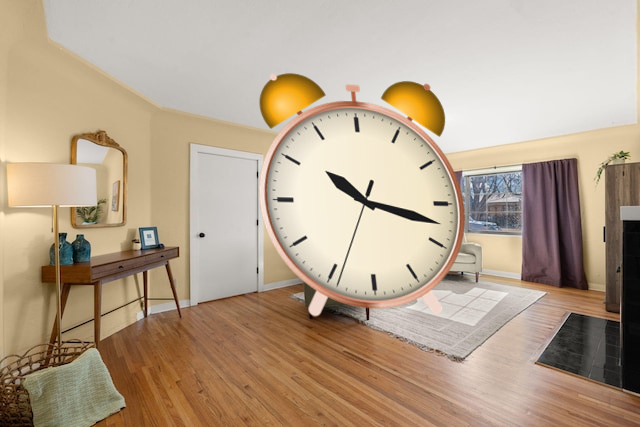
10:17:34
